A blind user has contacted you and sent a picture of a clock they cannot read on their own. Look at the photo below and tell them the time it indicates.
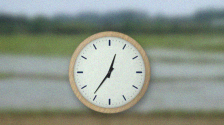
12:36
